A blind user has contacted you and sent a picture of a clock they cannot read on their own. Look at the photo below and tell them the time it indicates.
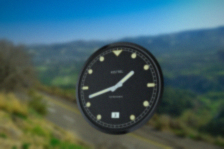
1:42
